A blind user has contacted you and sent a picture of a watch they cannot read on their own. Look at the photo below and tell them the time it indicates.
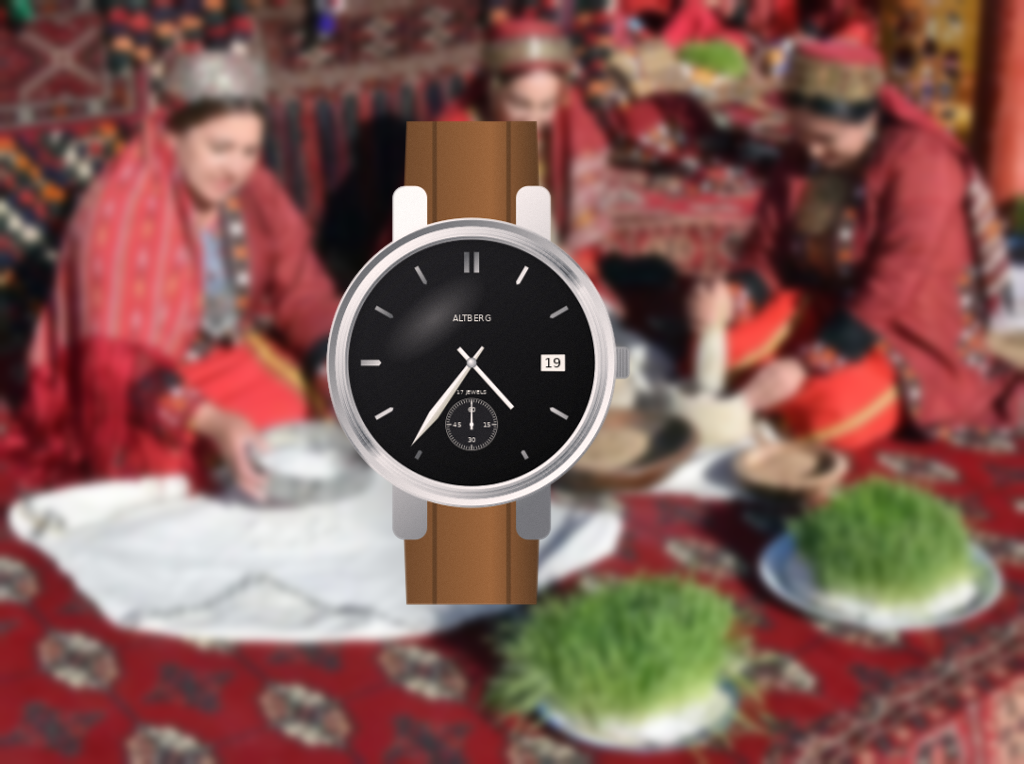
4:36
